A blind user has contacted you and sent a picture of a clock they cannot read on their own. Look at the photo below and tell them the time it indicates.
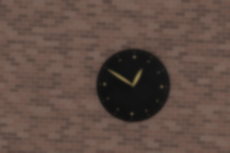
12:50
